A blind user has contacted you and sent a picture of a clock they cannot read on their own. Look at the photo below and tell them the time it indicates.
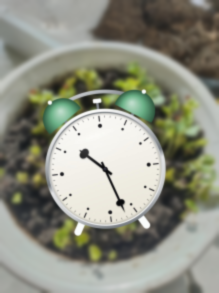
10:27
